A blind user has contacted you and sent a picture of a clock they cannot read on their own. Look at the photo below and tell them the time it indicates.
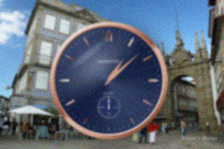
1:08
